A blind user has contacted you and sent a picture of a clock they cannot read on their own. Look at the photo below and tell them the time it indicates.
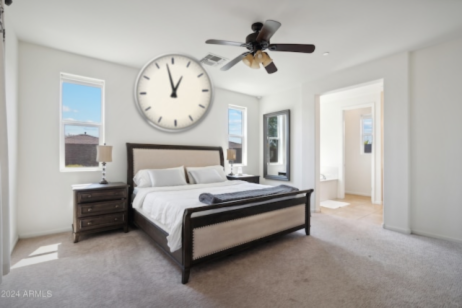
12:58
